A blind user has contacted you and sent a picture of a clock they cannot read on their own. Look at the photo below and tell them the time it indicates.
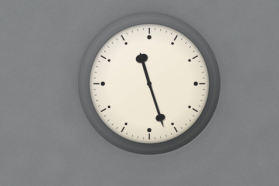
11:27
